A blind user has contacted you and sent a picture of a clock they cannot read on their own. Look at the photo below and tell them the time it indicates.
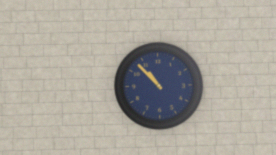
10:53
